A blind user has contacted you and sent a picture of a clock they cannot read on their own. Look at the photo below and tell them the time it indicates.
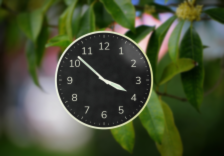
3:52
